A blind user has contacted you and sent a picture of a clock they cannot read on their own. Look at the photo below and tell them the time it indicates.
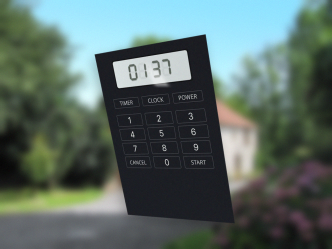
1:37
